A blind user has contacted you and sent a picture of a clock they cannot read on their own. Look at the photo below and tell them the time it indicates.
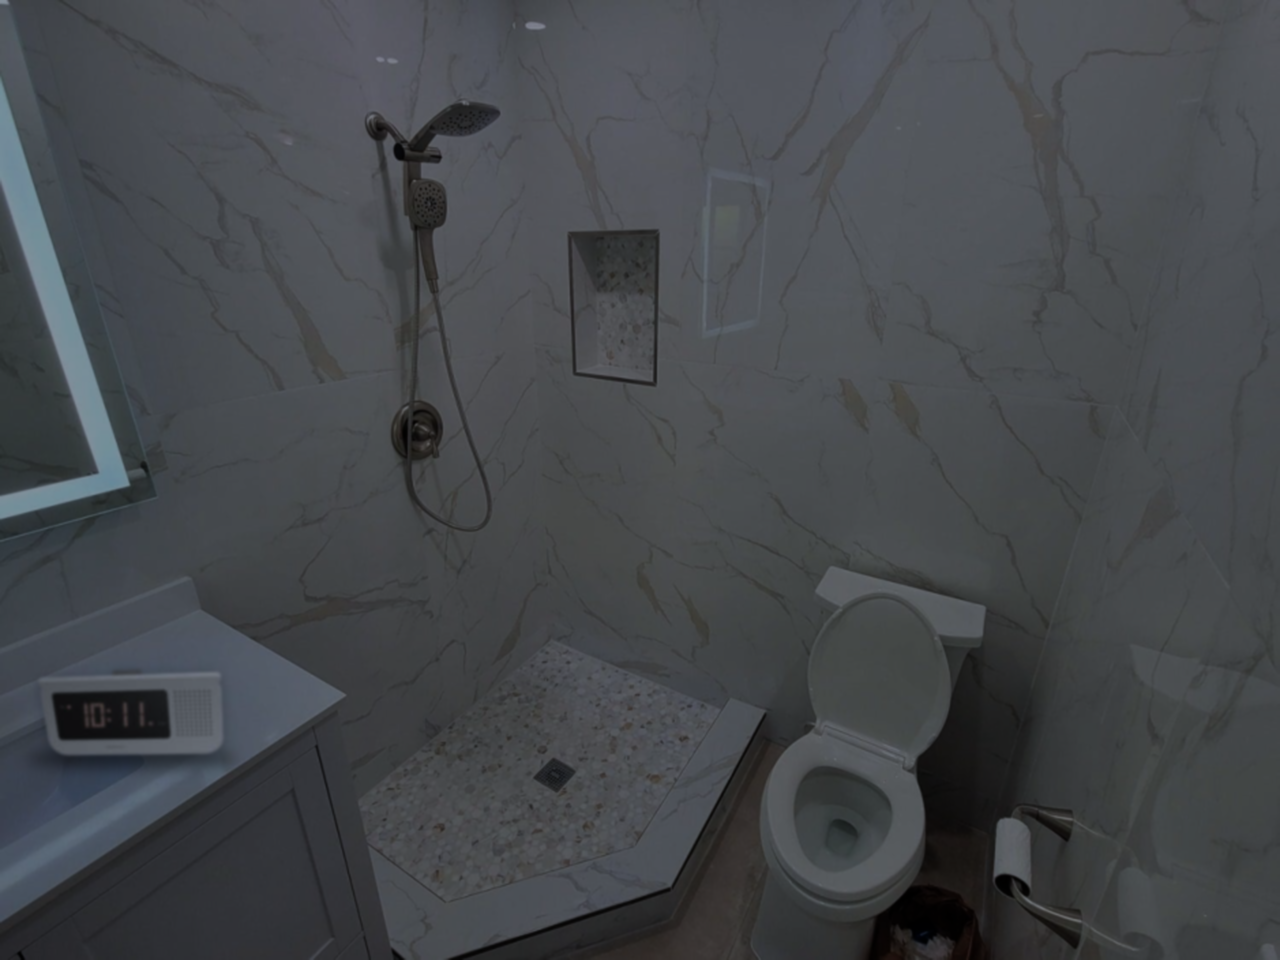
10:11
